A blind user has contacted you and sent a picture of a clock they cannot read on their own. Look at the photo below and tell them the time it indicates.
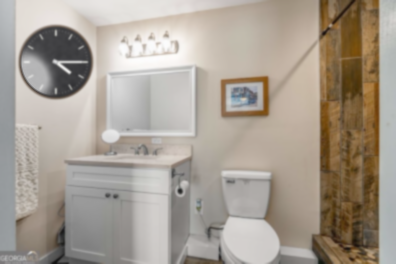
4:15
